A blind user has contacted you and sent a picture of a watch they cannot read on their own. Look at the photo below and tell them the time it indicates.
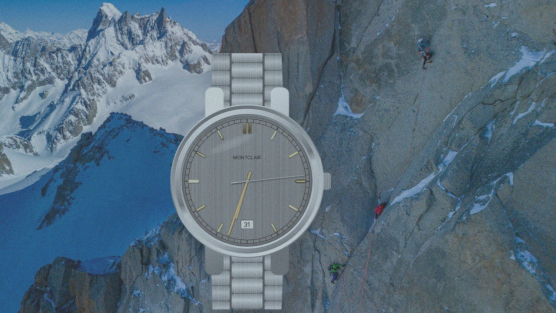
6:33:14
